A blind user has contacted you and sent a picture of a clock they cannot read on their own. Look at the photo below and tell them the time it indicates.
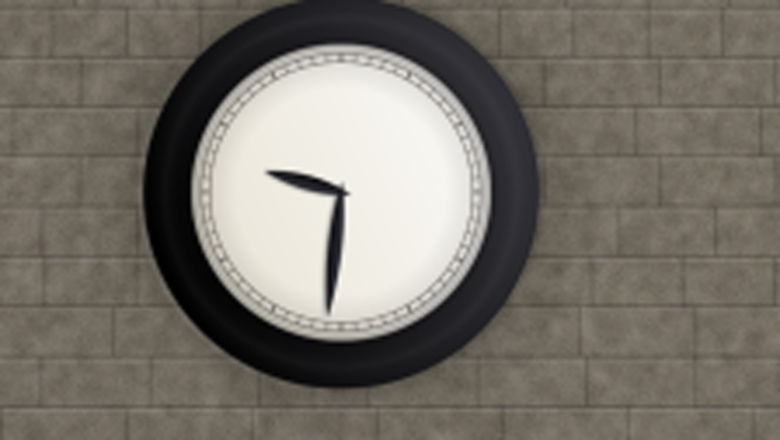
9:31
